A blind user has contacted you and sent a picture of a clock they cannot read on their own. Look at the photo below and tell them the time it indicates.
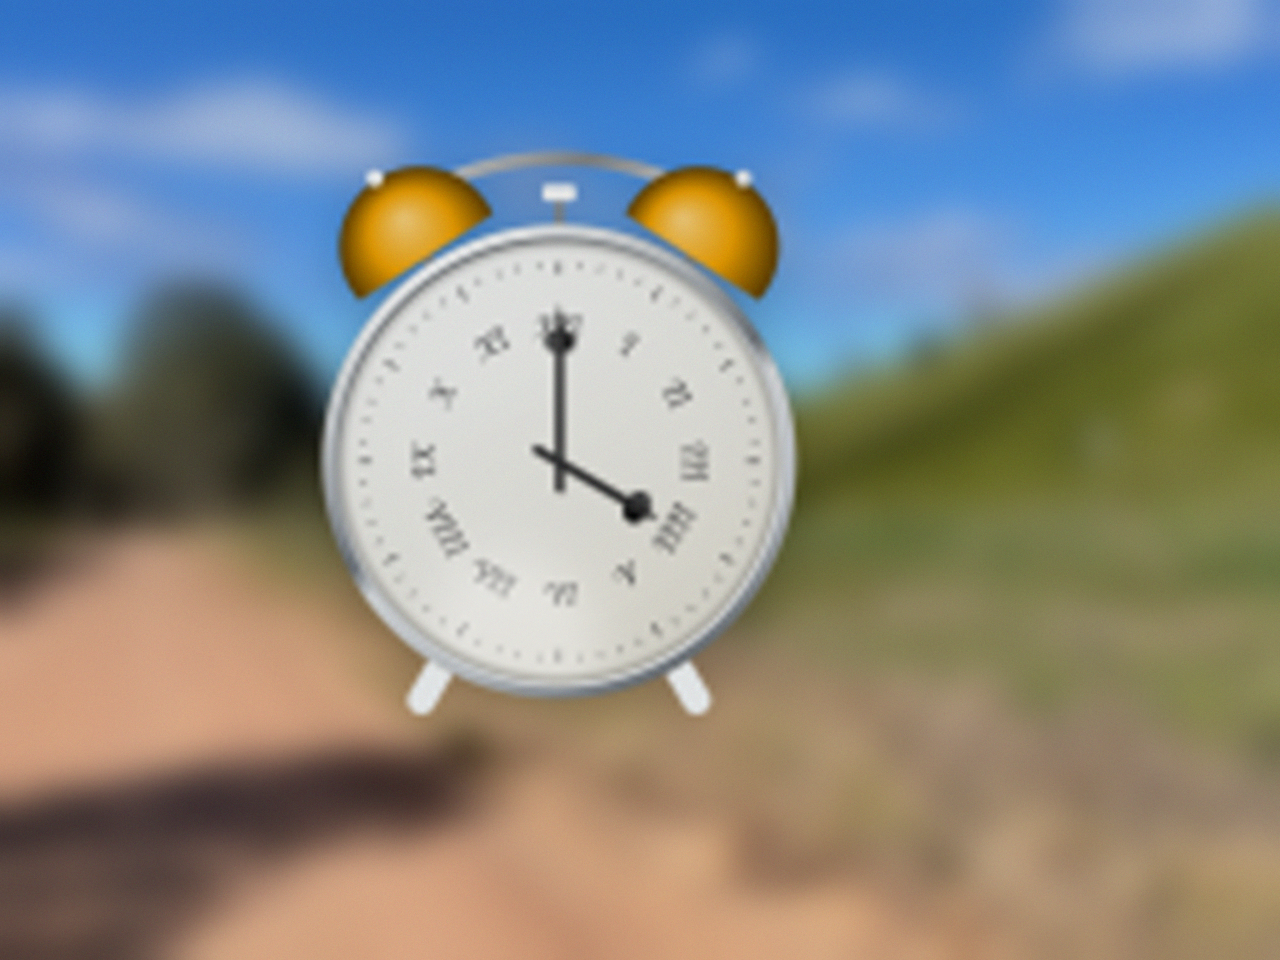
4:00
